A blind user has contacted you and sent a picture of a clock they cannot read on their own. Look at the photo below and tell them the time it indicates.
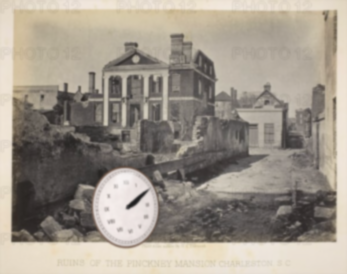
2:10
